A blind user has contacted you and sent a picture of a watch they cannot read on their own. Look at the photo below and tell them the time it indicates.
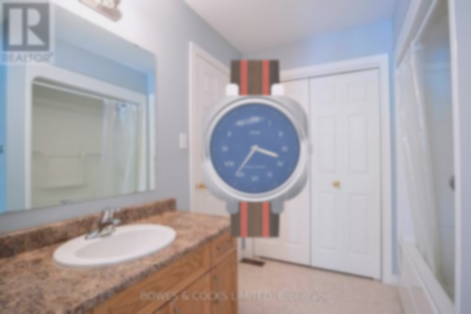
3:36
